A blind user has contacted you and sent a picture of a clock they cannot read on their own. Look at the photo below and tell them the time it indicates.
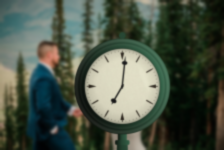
7:01
